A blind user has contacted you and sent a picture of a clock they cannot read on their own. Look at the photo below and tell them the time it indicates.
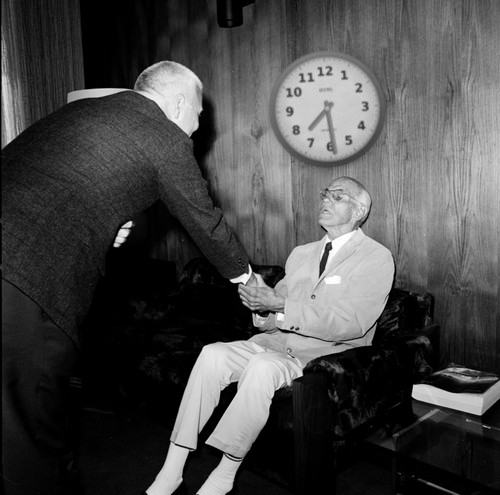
7:29
